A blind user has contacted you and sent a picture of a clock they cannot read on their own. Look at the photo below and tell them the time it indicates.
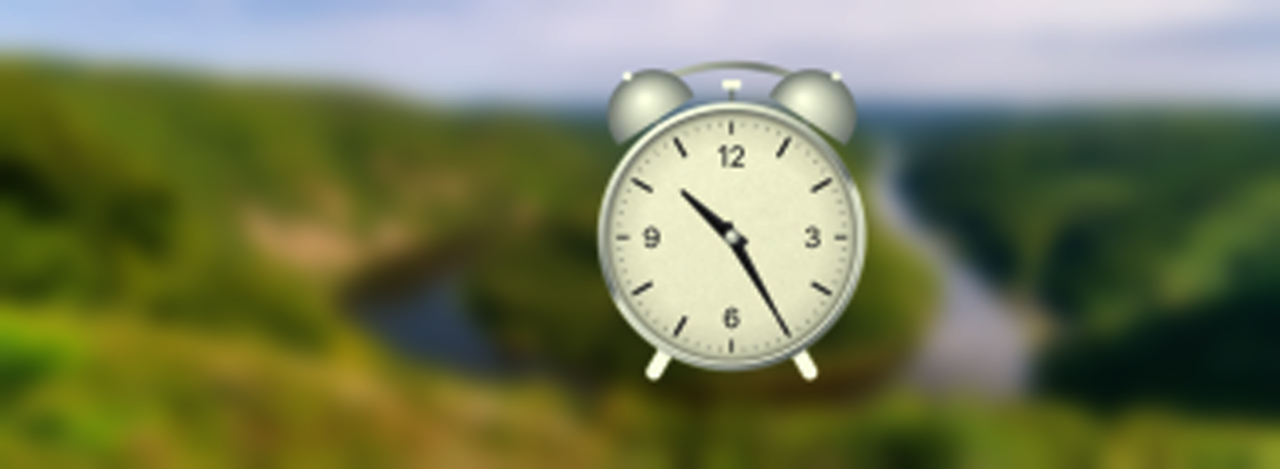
10:25
